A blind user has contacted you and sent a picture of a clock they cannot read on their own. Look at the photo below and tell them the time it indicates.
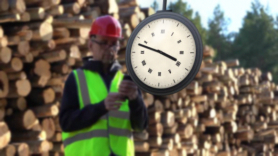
3:48
